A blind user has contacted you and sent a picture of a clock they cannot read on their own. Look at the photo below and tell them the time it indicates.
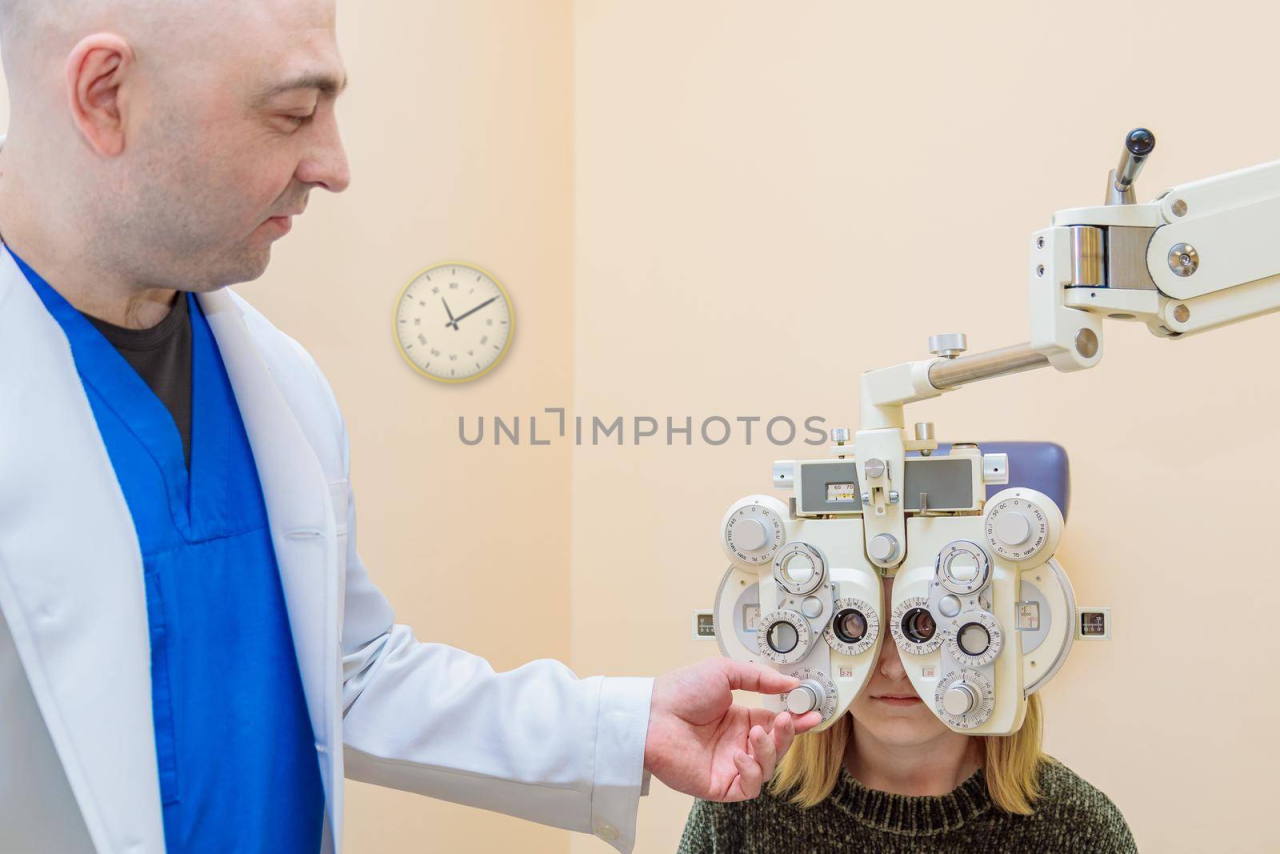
11:10
